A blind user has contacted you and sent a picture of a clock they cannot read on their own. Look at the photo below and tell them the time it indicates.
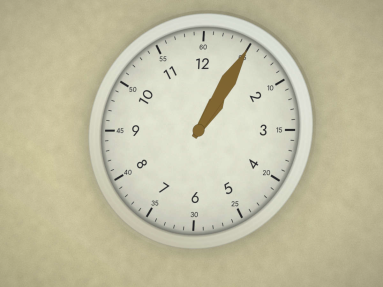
1:05
